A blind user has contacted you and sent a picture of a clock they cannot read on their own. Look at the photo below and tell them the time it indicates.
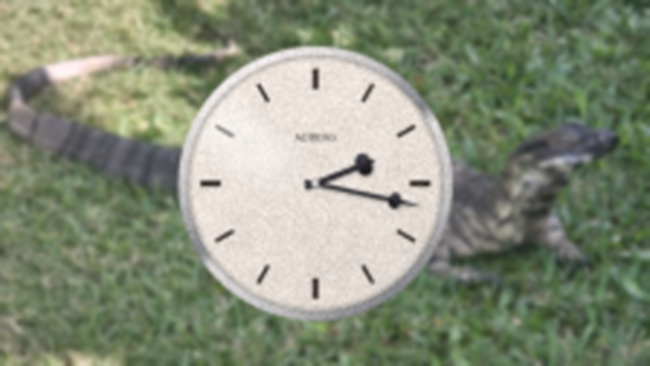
2:17
